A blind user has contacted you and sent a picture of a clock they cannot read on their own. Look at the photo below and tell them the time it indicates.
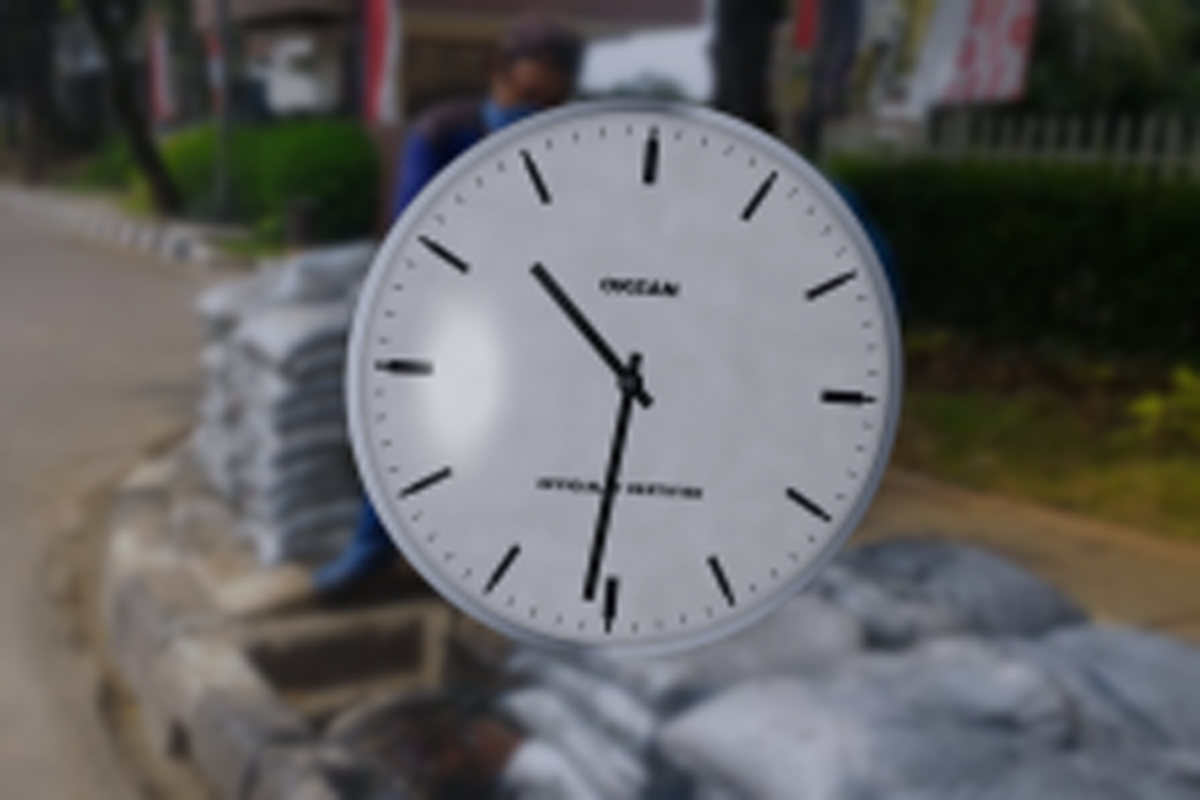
10:31
